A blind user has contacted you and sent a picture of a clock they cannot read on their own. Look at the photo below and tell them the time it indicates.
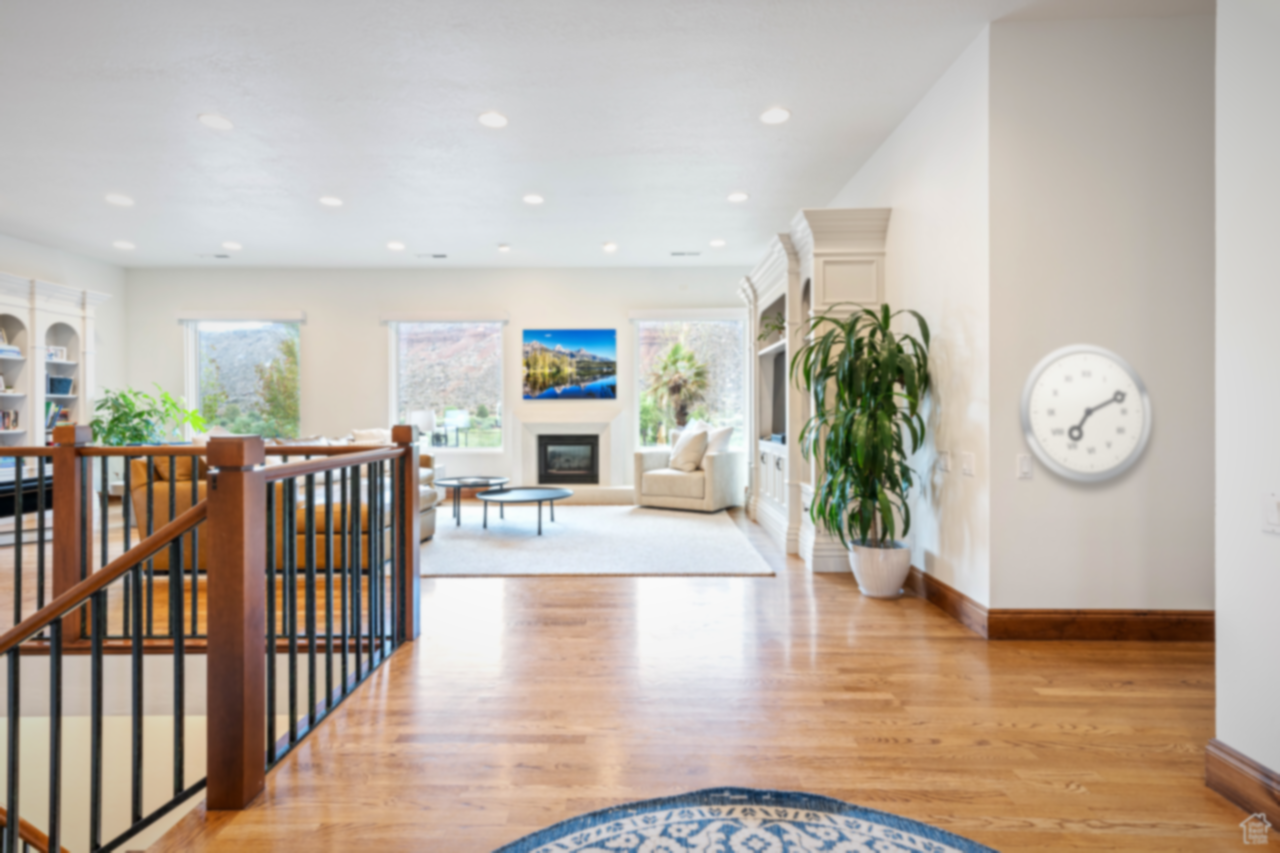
7:11
